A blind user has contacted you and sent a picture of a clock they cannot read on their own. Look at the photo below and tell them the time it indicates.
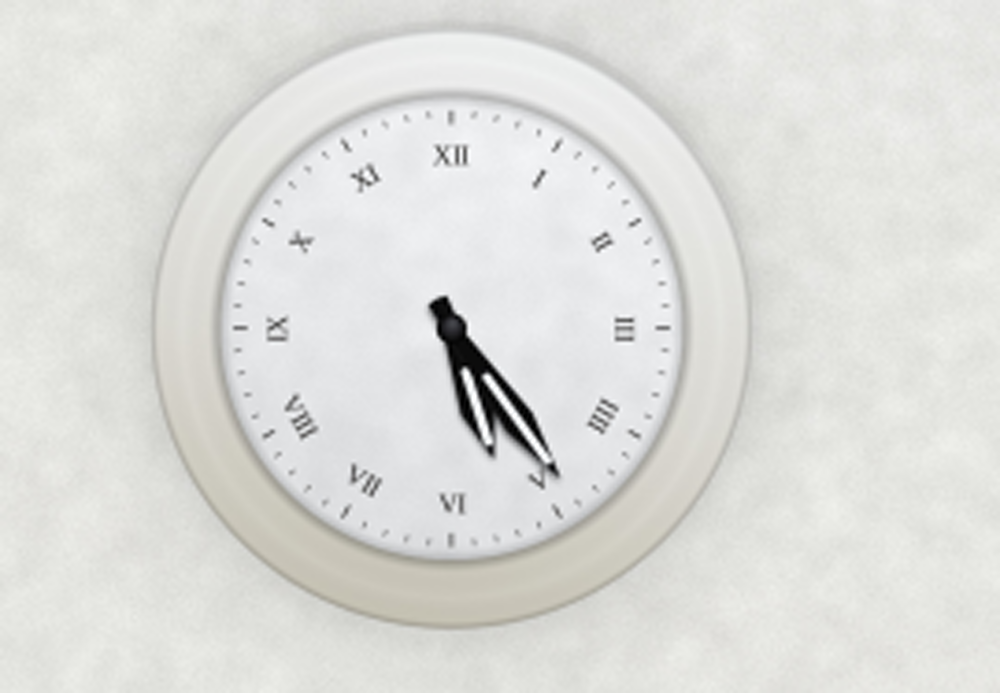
5:24
